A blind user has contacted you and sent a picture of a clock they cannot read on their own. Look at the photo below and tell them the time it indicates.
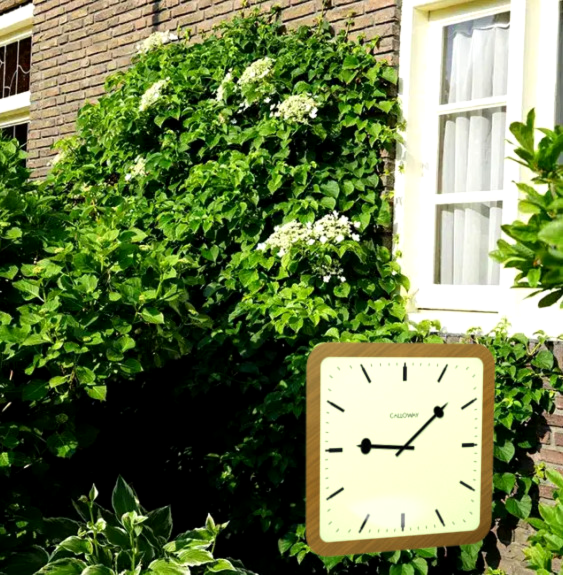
9:08
